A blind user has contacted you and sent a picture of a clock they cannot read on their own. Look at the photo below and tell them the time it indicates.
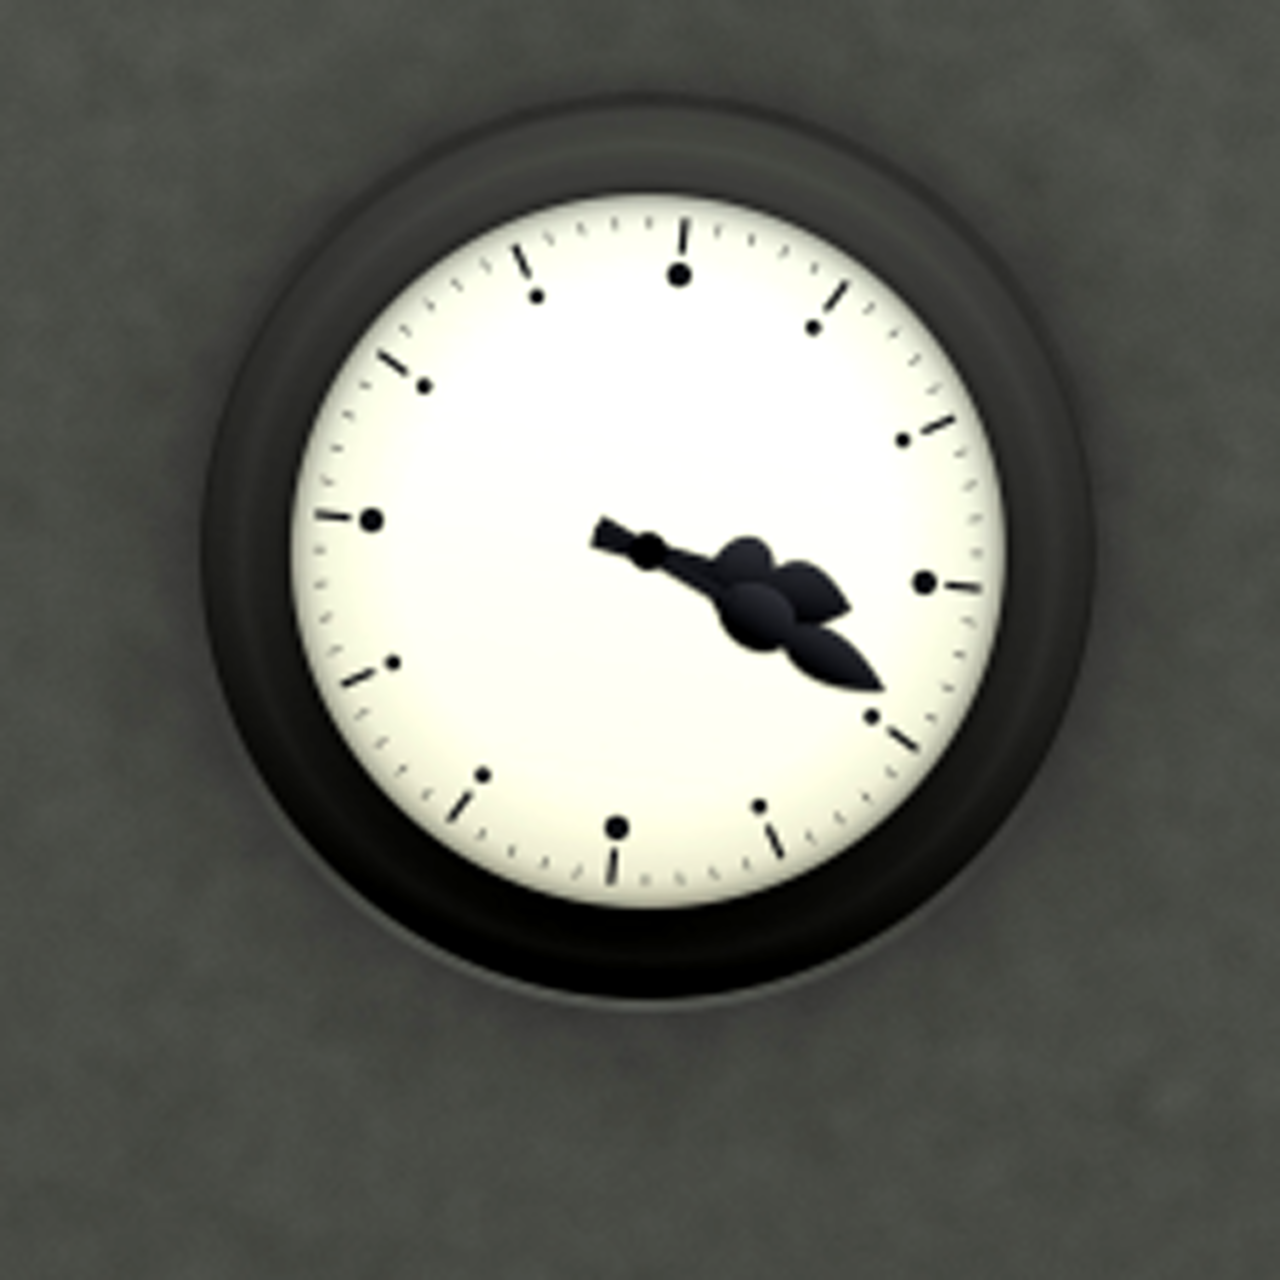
3:19
